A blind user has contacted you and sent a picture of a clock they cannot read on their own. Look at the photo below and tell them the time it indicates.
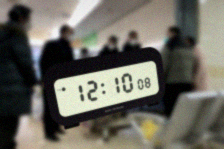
12:10:08
